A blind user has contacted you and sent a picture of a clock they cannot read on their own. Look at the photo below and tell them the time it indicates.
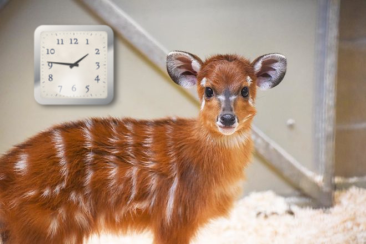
1:46
